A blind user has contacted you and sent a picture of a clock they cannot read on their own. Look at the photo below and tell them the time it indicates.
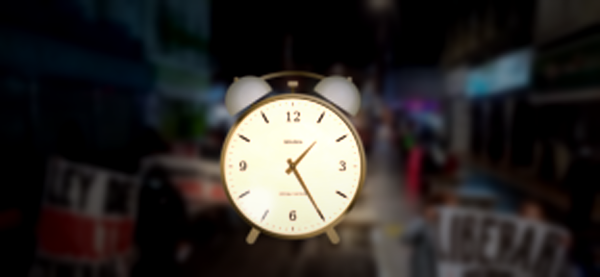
1:25
